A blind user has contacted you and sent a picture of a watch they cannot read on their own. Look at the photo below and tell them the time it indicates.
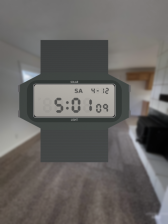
5:01:09
